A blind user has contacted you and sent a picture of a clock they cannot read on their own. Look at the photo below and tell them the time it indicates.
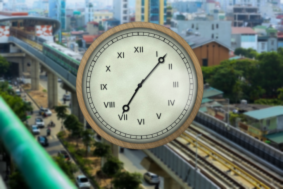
7:07
